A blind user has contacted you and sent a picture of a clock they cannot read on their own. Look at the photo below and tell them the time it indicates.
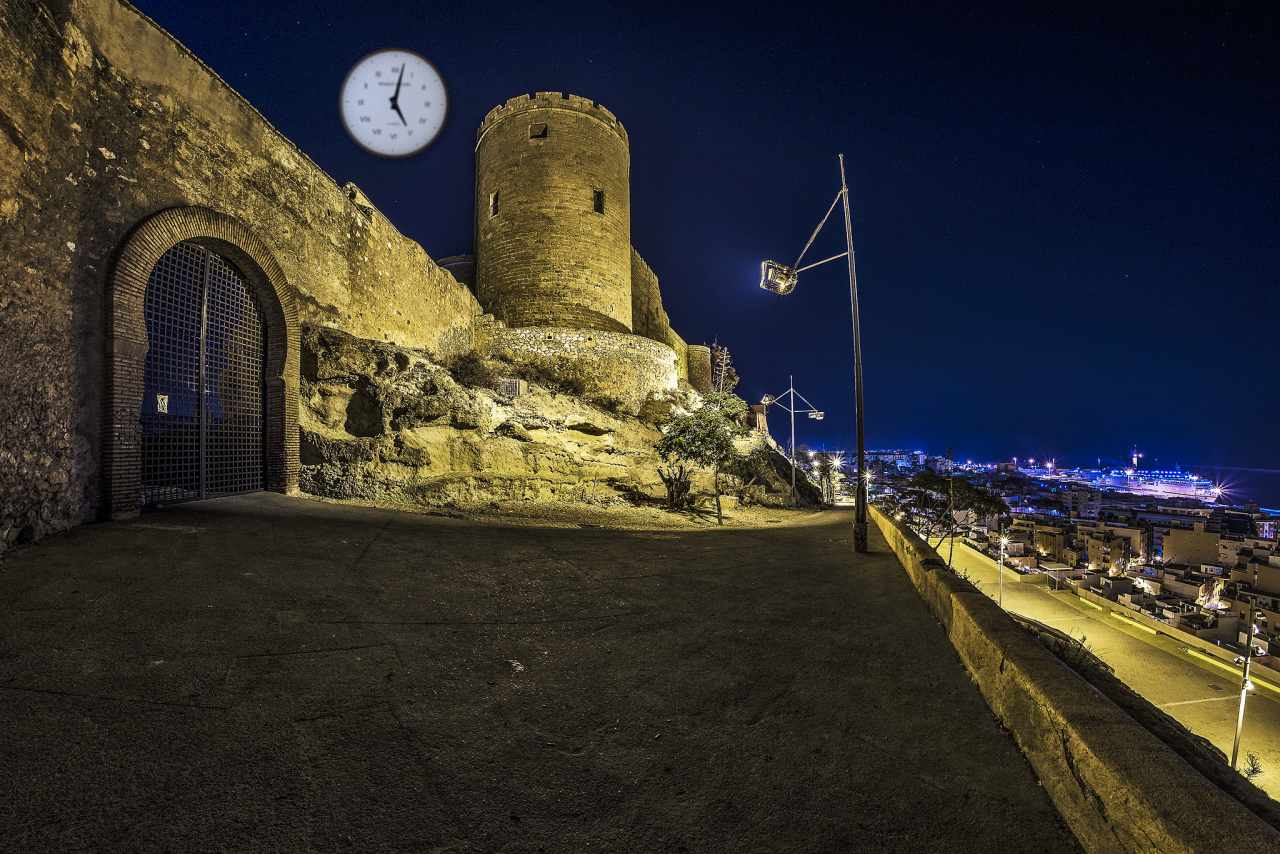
5:02
